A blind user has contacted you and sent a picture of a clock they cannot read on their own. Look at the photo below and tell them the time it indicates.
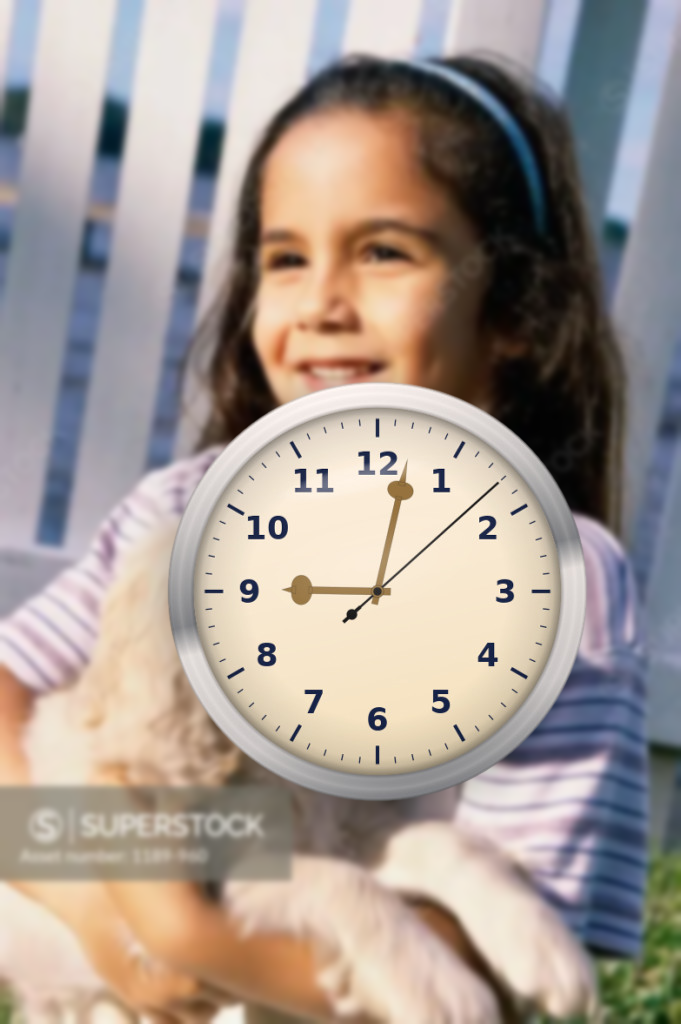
9:02:08
